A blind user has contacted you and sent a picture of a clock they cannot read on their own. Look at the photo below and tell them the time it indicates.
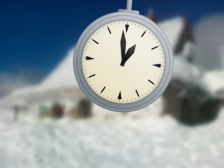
12:59
